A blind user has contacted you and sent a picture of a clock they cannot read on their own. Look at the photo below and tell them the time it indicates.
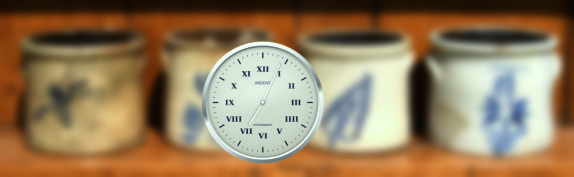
7:04
